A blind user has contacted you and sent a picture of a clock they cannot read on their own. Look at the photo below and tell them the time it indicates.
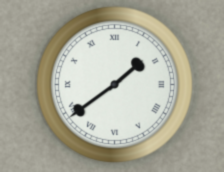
1:39
